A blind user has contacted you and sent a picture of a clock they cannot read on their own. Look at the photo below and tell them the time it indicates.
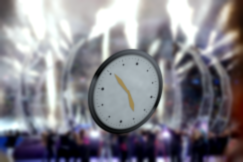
4:51
